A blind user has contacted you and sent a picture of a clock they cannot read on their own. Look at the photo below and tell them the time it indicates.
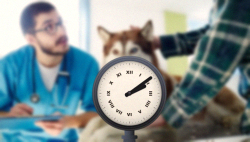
2:09
